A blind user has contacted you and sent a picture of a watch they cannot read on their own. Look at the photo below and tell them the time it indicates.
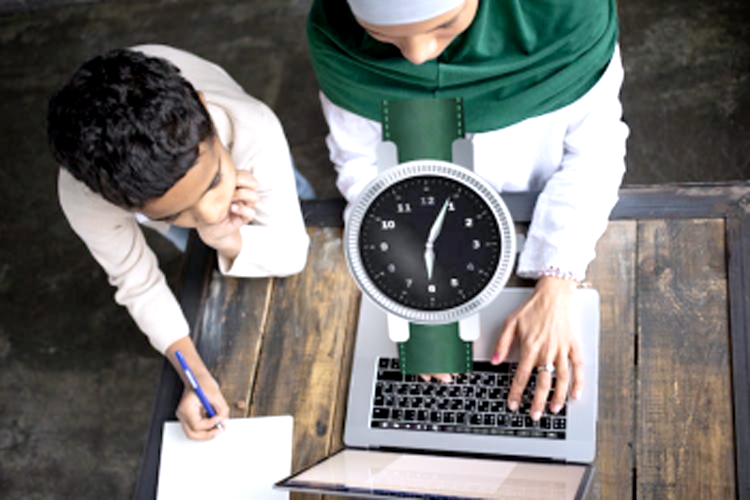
6:04
